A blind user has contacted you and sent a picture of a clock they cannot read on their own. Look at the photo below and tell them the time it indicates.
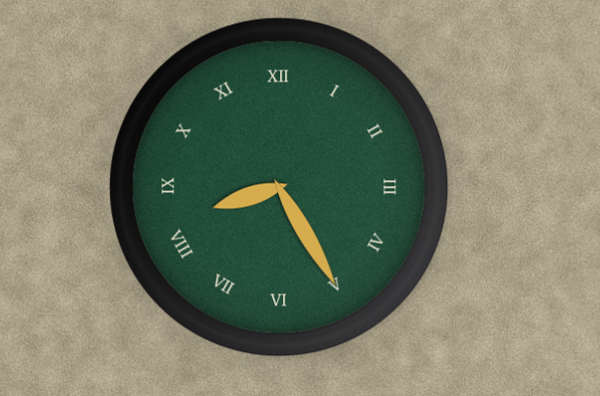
8:25
